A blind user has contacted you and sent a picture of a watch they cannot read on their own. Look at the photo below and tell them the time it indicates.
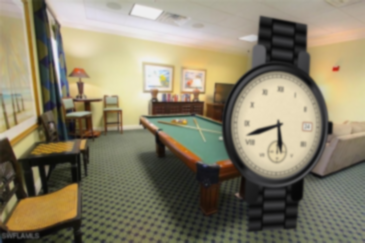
5:42
